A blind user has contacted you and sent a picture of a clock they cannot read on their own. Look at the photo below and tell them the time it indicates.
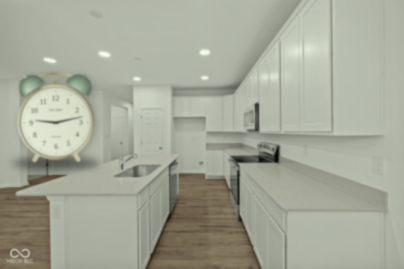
9:13
